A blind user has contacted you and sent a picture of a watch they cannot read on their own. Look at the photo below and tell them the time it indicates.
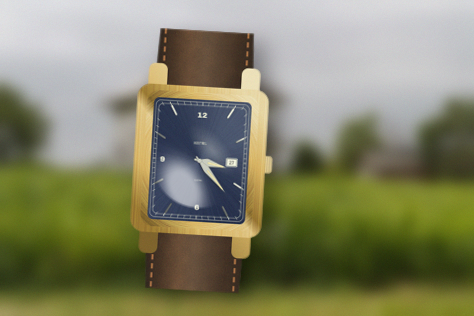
3:23
